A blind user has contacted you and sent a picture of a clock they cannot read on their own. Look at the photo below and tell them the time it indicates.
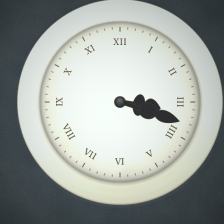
3:18
